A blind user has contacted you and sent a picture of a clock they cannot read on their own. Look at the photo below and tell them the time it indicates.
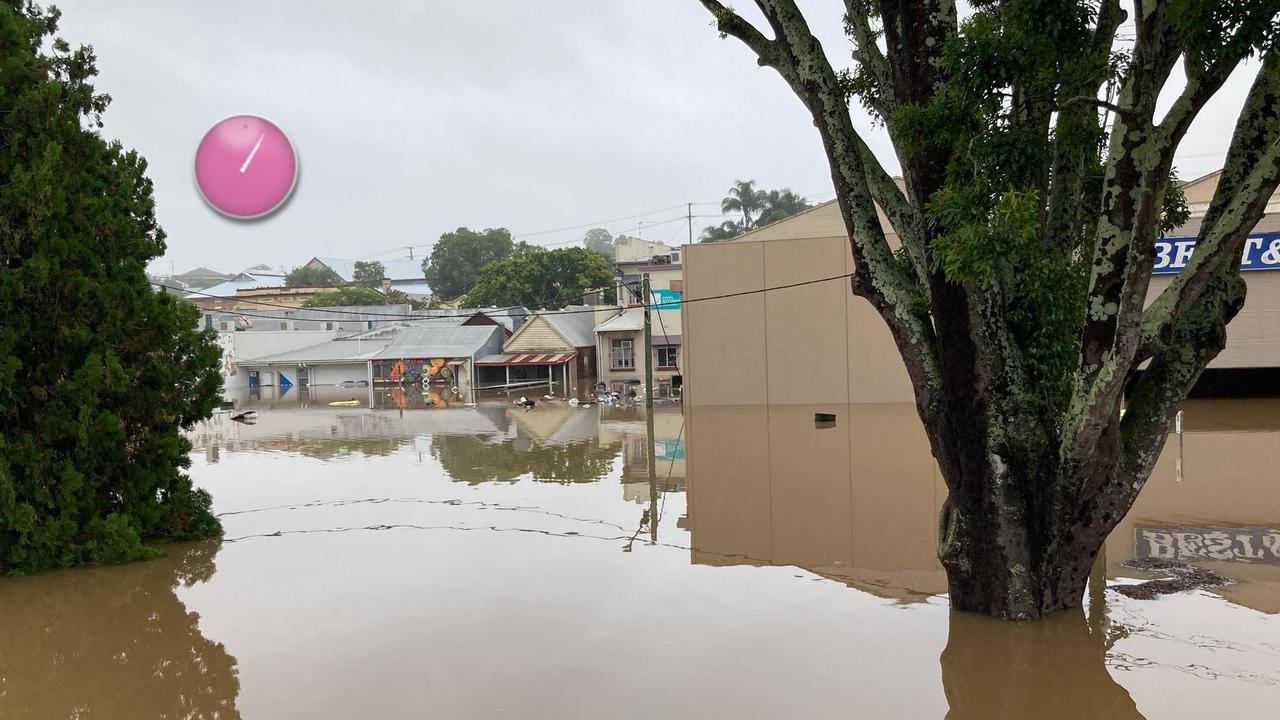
1:05
